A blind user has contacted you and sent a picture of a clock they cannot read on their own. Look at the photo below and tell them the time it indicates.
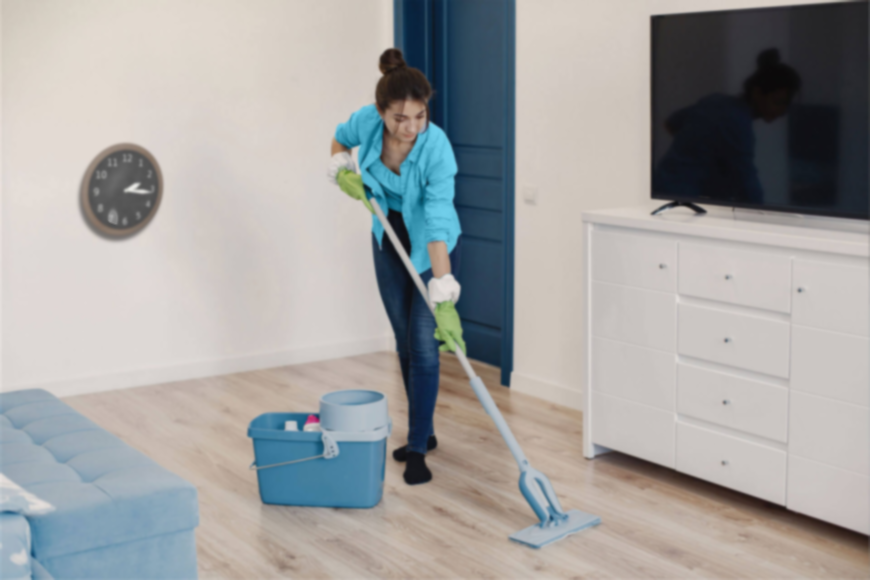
2:16
